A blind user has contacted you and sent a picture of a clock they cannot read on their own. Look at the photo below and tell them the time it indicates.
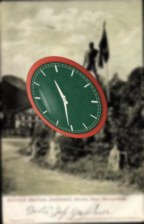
11:31
